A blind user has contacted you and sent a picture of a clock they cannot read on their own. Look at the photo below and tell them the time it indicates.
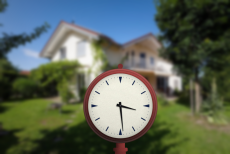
3:29
